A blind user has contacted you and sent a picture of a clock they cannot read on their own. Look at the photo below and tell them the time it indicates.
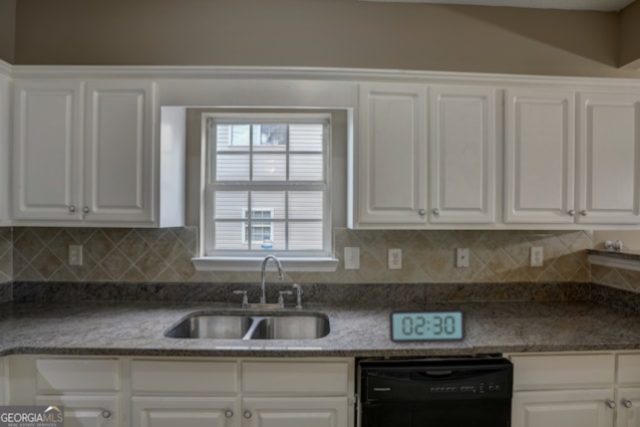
2:30
